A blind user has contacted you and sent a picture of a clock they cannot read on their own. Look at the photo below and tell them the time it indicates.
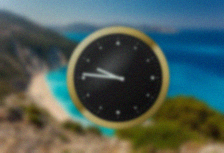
9:46
